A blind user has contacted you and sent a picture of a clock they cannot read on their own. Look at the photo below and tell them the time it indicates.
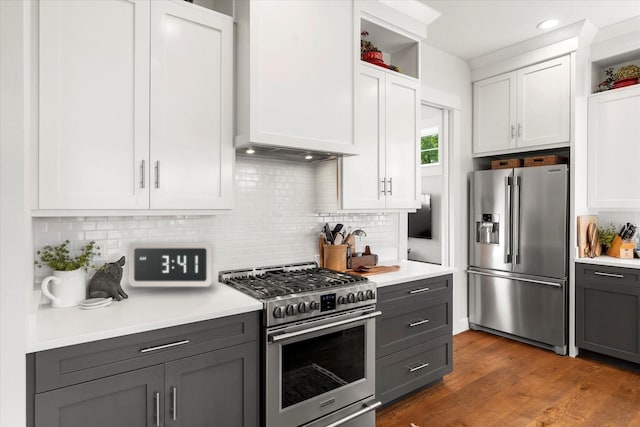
3:41
